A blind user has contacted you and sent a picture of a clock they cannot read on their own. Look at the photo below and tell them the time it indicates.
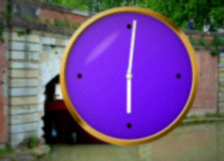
6:01
